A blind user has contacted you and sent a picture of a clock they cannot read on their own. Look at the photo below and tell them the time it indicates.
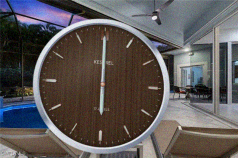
6:00
